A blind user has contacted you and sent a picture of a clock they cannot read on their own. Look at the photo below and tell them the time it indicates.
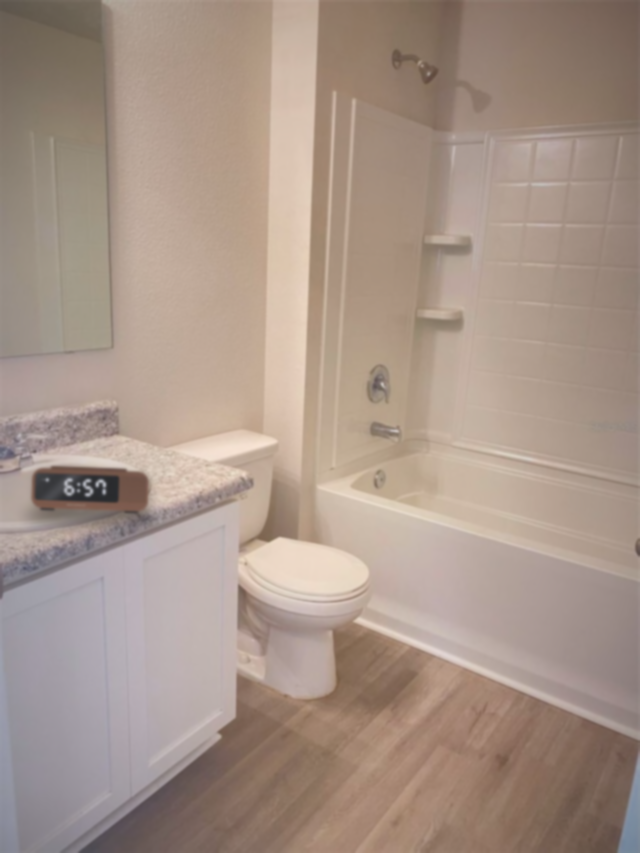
6:57
